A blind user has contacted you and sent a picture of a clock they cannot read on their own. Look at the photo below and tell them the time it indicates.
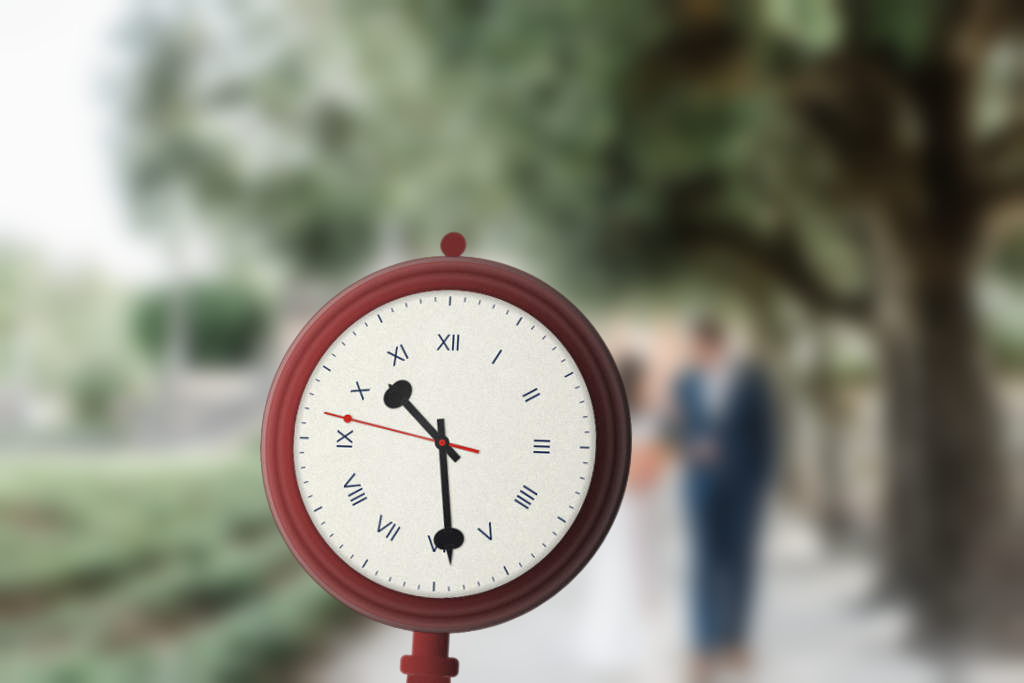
10:28:47
